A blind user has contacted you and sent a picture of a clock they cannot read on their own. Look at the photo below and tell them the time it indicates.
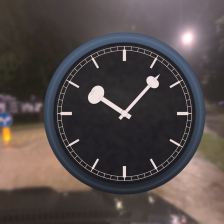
10:07
